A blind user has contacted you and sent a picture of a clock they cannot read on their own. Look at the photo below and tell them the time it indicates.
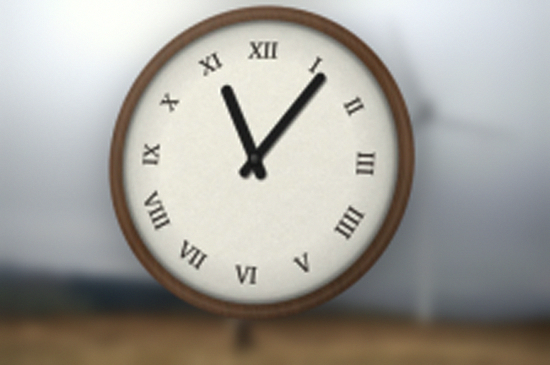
11:06
